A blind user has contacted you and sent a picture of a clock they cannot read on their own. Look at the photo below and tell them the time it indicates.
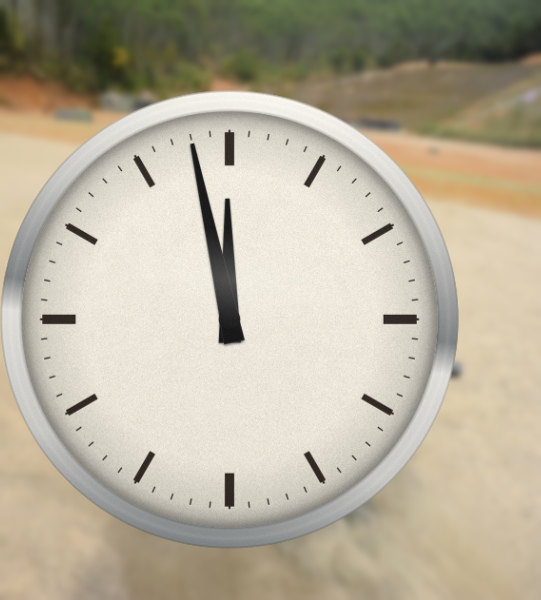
11:58
